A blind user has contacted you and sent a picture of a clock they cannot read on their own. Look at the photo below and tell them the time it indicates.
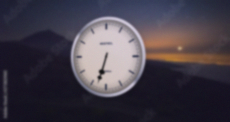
6:33
